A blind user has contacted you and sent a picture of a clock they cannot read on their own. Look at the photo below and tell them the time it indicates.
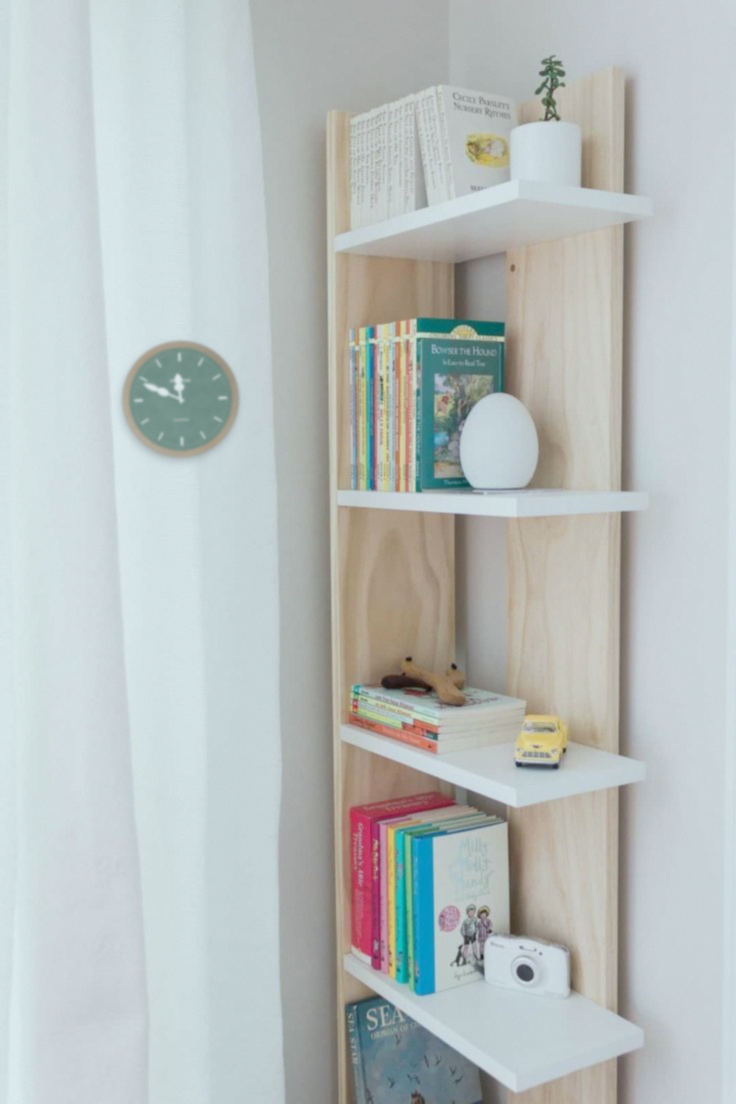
11:49
